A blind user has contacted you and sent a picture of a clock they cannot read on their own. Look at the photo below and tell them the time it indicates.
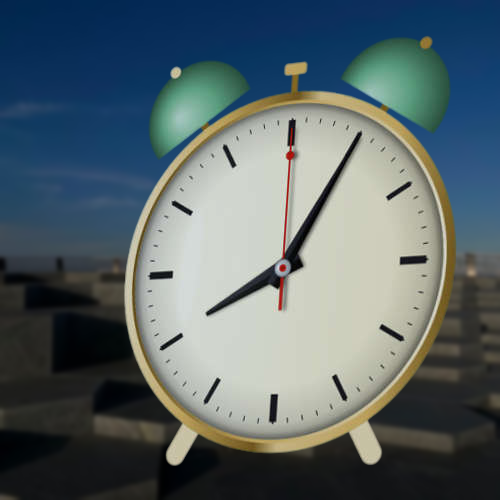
8:05:00
